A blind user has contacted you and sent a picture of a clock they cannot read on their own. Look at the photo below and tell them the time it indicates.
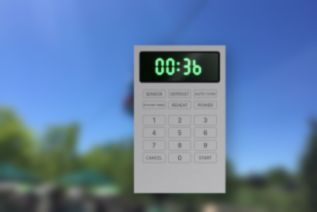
0:36
